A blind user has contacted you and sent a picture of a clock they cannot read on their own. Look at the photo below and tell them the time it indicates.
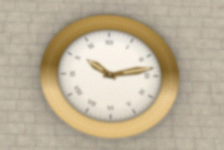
10:13
